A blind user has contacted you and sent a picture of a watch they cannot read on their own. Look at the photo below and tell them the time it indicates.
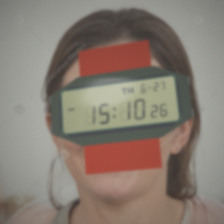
15:10:26
